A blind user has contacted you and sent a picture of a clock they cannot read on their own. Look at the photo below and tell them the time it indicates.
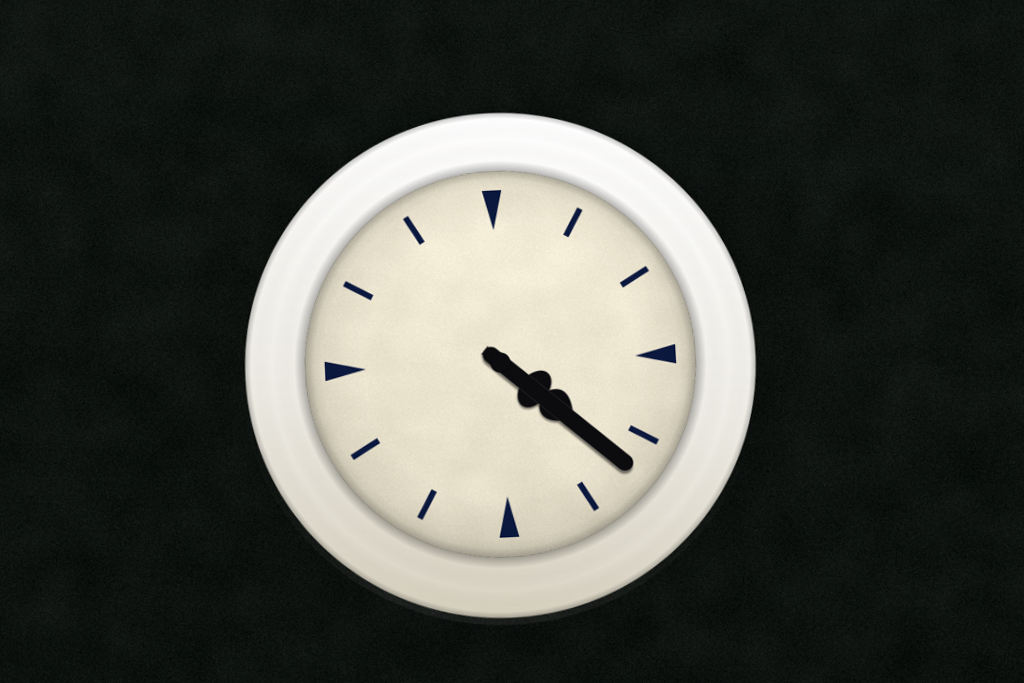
4:22
